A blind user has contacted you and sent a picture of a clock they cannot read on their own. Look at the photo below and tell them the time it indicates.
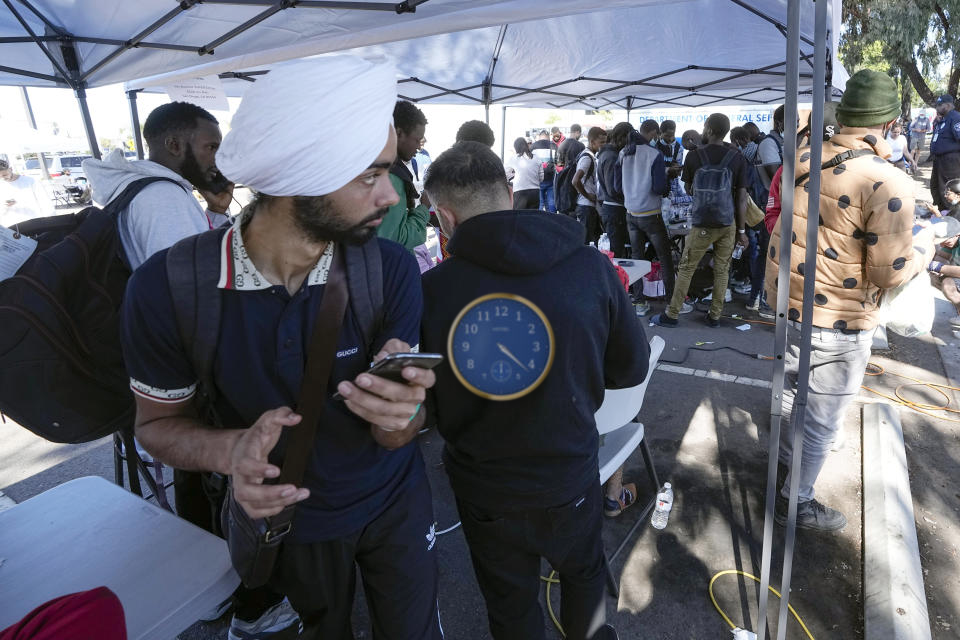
4:22
